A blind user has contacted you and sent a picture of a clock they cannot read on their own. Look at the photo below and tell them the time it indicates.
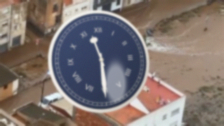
11:30
